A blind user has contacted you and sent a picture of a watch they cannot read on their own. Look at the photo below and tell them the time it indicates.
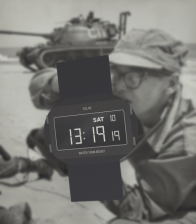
13:19:19
